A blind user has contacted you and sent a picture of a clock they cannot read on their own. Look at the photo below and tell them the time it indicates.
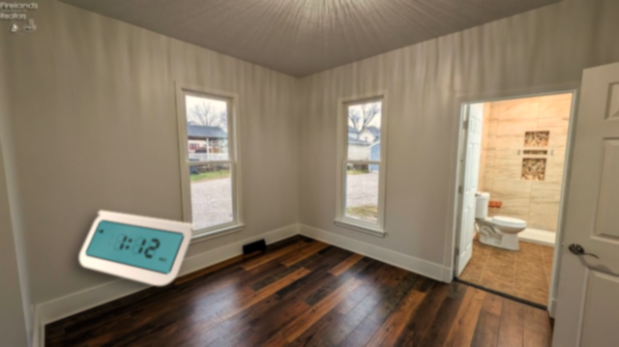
1:12
